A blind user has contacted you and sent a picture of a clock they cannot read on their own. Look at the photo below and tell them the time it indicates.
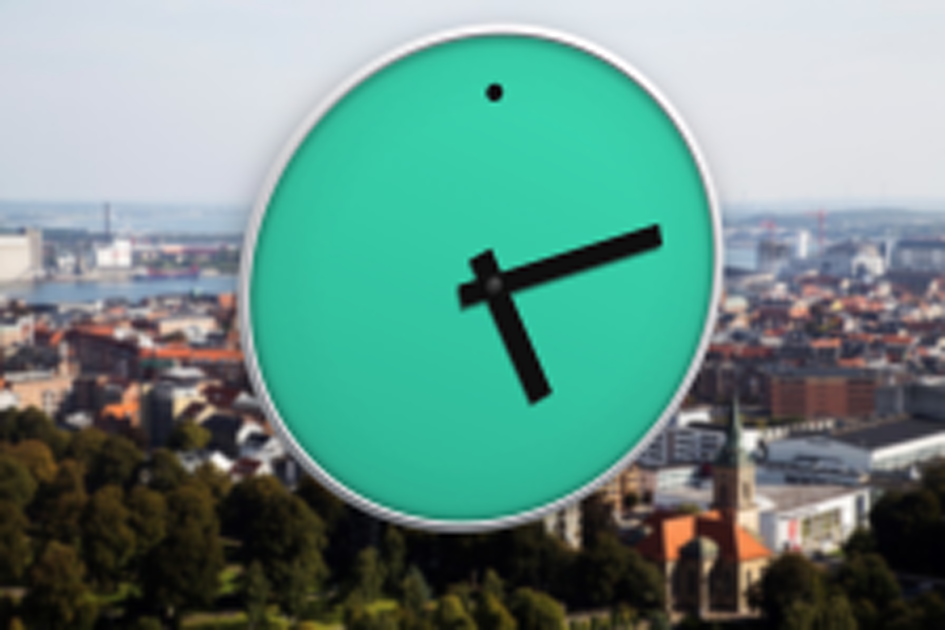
5:13
